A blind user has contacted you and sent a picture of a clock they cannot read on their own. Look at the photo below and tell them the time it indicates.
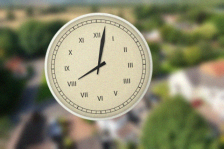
8:02
